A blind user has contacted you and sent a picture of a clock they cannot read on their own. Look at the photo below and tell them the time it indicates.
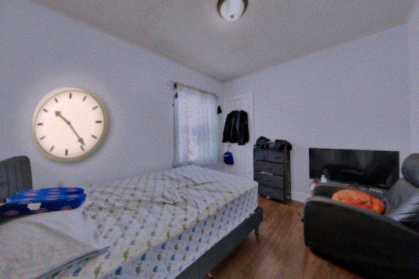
10:24
